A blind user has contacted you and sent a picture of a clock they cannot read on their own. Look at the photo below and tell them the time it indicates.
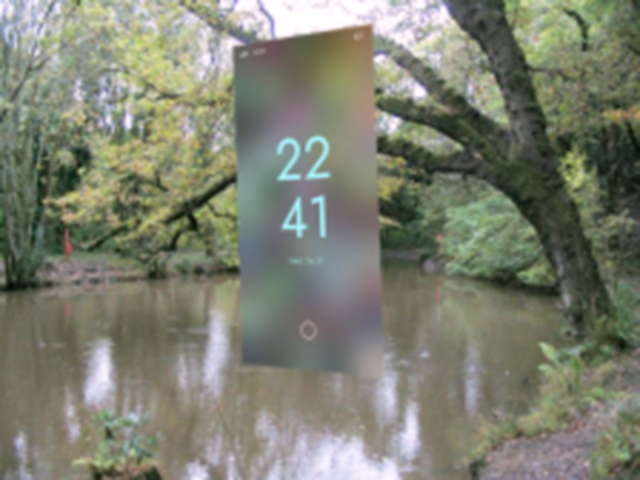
22:41
